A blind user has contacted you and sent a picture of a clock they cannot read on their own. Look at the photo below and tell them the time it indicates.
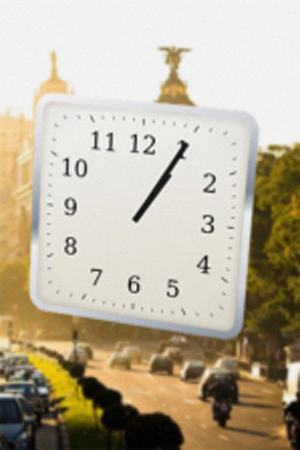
1:05
